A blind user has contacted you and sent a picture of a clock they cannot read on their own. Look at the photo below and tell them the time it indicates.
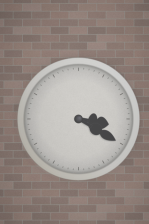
3:20
